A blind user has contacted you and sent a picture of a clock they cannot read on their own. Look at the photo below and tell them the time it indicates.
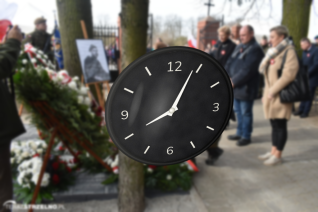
8:04
